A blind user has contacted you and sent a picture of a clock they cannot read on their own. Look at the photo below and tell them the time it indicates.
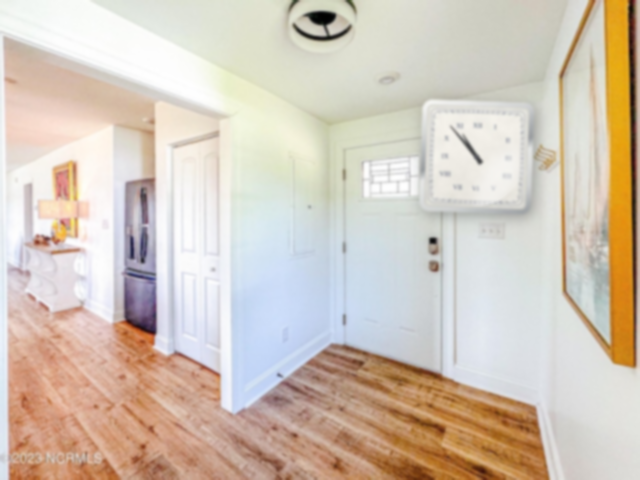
10:53
